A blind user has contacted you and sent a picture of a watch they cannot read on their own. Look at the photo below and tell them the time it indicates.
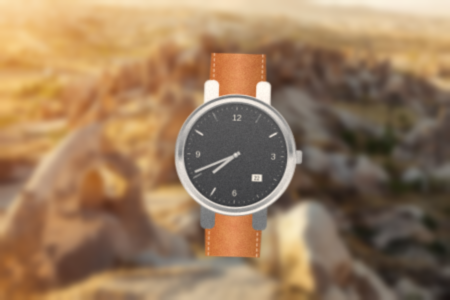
7:41
